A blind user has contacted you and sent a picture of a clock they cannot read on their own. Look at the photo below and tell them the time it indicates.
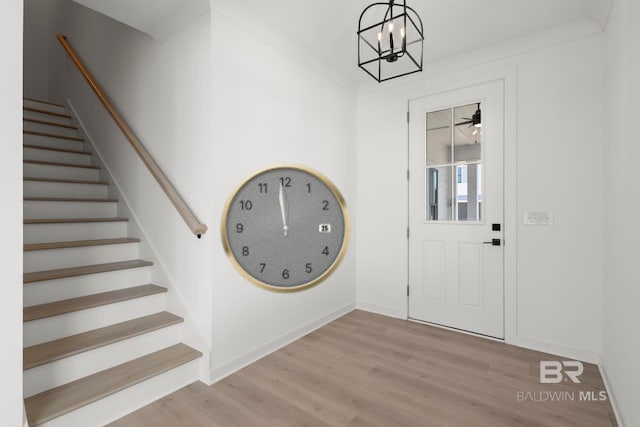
11:59
